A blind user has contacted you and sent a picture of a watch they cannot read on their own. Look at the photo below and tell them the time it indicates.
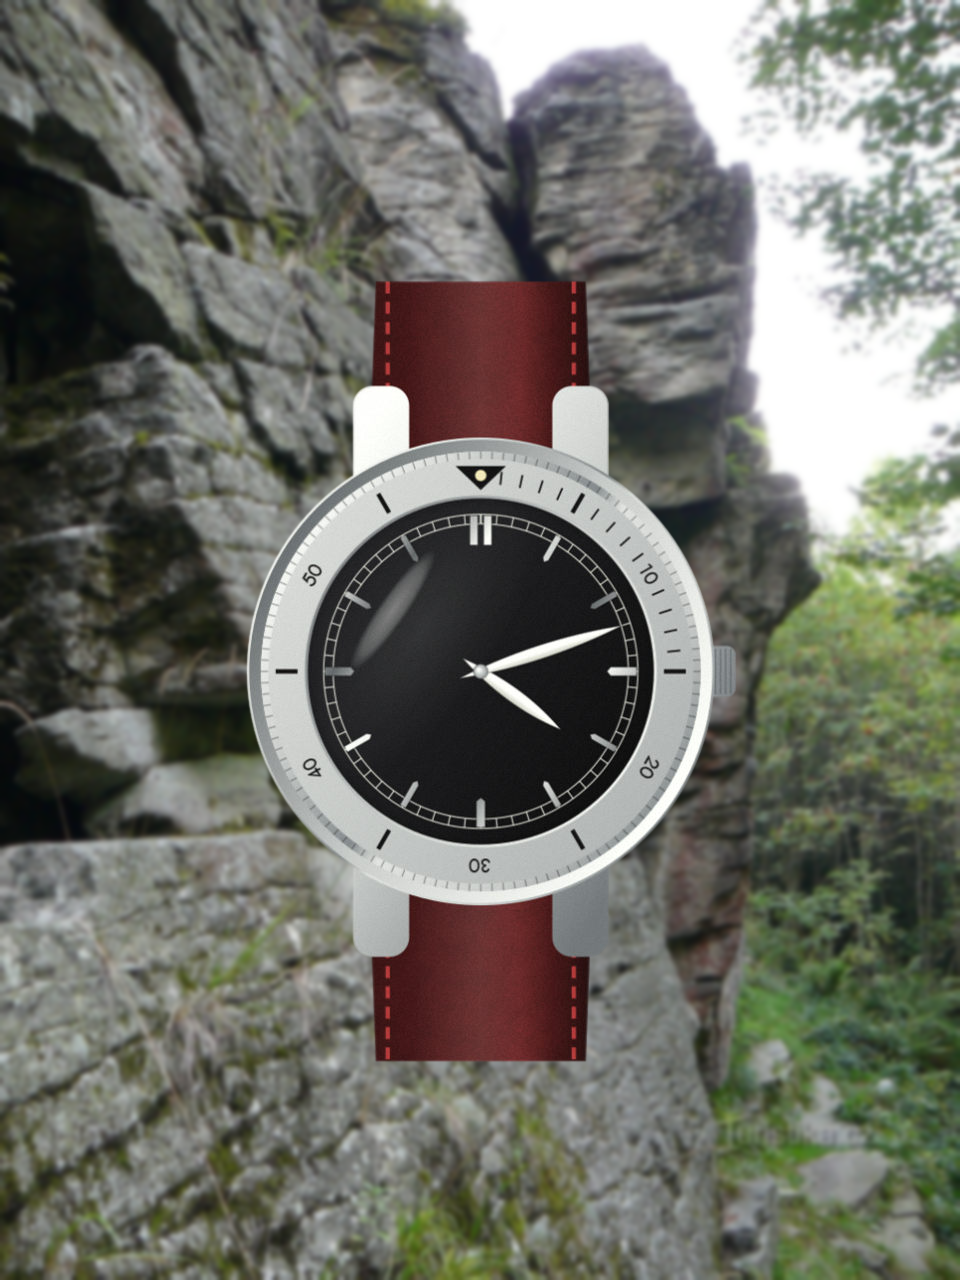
4:12
